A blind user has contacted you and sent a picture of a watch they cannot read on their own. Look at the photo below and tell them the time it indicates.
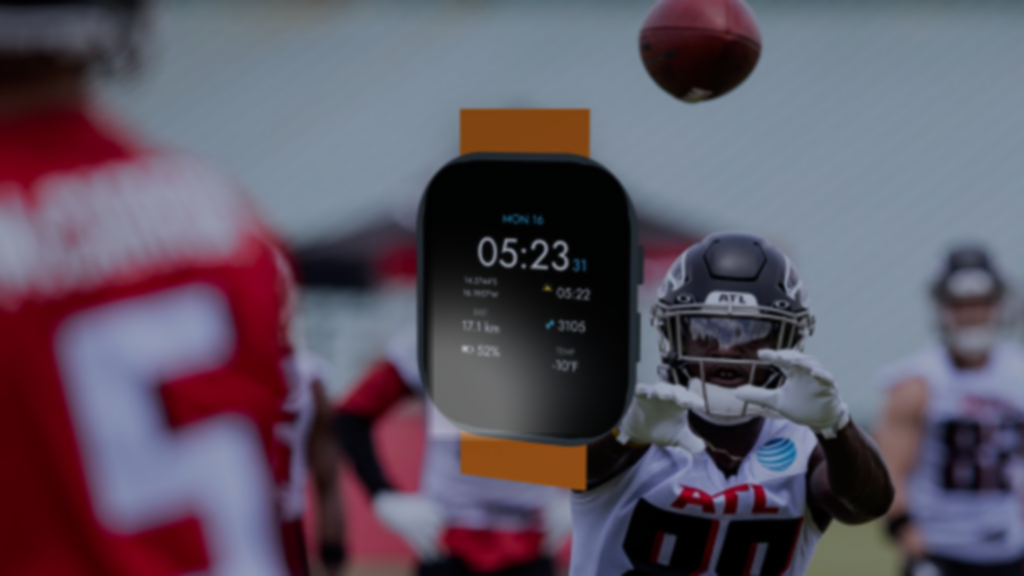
5:23
